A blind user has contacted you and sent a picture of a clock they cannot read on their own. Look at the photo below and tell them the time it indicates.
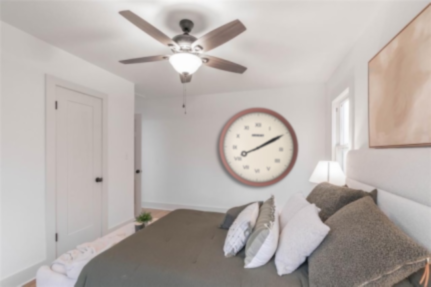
8:10
